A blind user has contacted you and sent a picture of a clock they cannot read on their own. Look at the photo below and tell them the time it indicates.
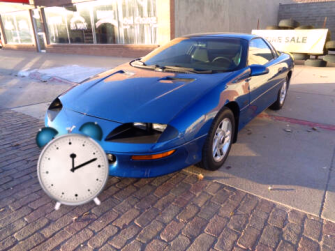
12:12
